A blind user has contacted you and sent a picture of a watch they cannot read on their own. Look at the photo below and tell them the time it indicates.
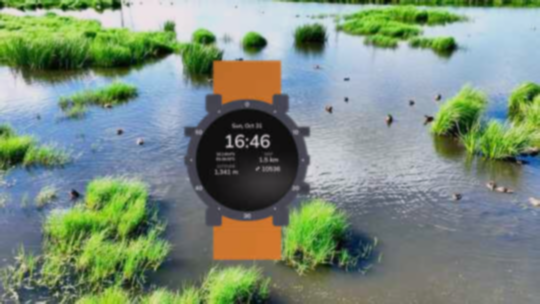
16:46
